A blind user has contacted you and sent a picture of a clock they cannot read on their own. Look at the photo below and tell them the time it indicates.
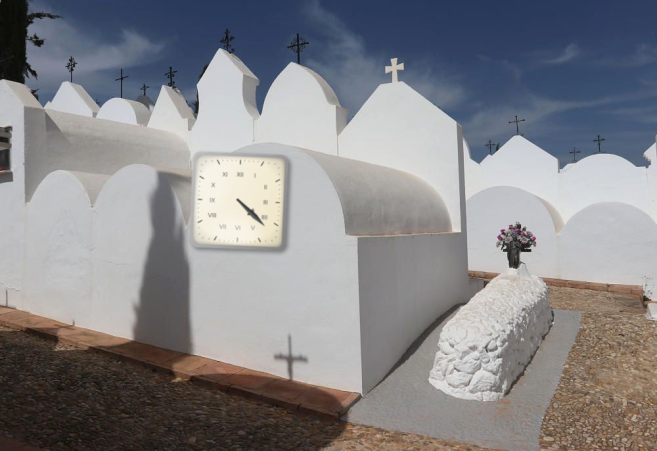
4:22
